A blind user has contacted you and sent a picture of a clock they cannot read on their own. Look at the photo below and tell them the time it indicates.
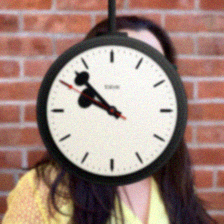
9:52:50
